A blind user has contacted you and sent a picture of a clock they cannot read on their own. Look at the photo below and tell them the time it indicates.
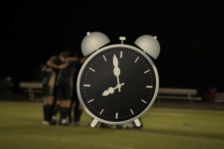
7:58
